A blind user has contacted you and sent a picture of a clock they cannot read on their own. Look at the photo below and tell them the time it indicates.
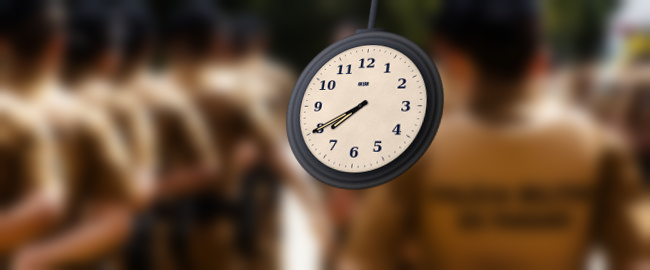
7:40
